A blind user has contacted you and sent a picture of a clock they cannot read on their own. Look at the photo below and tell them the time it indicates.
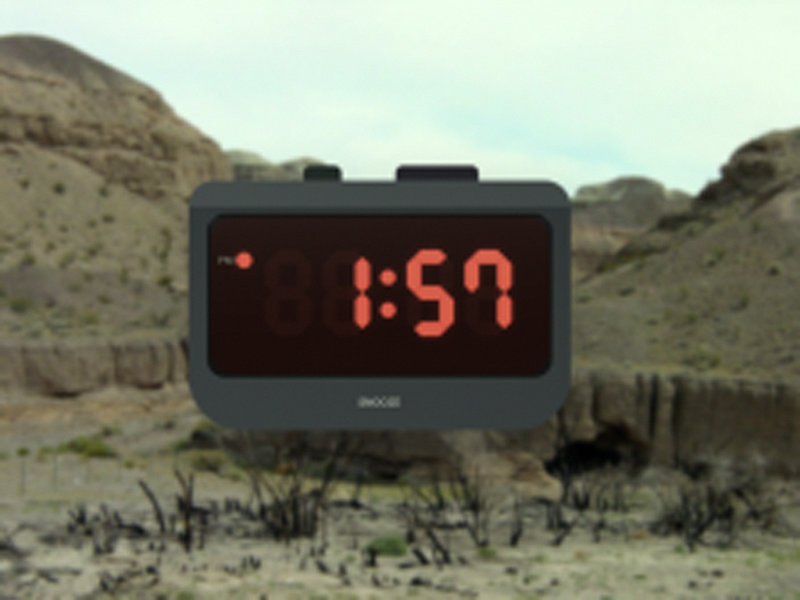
1:57
